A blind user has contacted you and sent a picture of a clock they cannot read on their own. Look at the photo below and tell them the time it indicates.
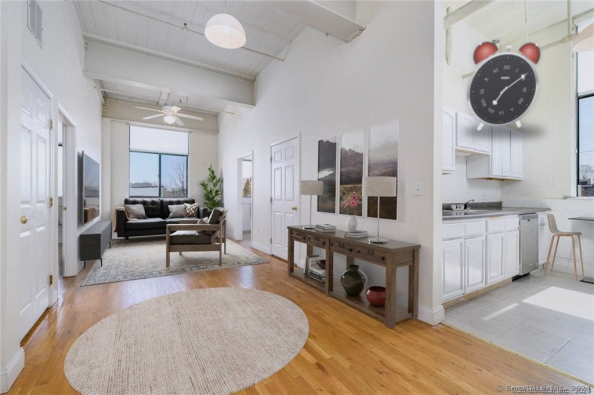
7:09
